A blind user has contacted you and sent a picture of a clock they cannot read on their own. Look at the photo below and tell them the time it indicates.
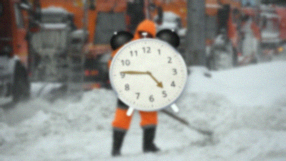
4:46
